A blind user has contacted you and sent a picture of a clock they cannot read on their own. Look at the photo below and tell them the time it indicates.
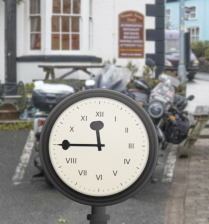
11:45
